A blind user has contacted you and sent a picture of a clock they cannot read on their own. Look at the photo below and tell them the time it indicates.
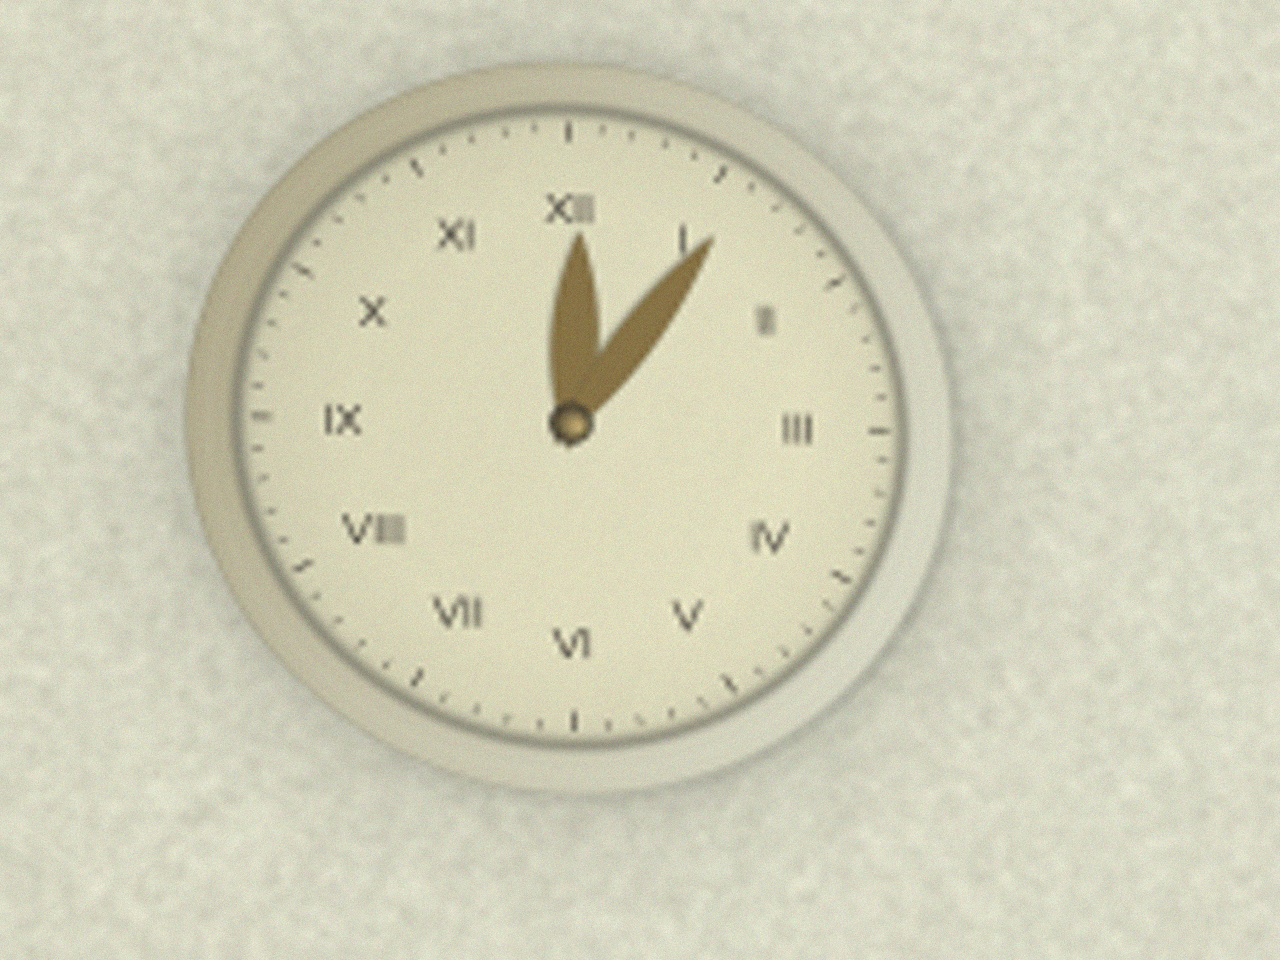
12:06
